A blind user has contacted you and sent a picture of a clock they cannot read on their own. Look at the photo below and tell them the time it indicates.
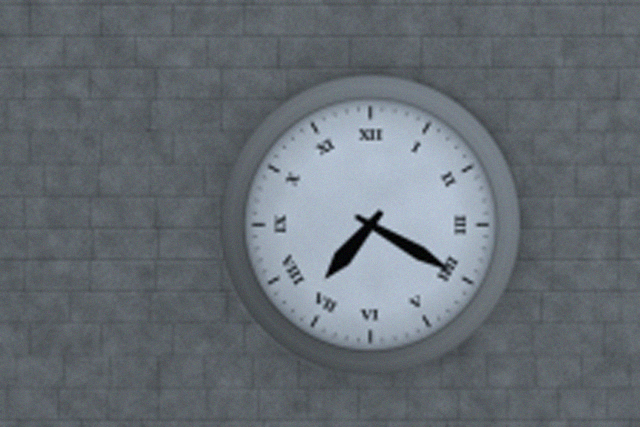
7:20
